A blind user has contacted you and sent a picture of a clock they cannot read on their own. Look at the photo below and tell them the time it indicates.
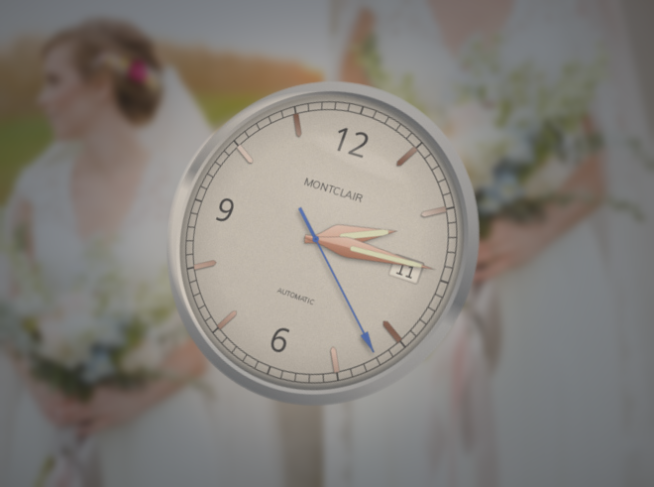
2:14:22
